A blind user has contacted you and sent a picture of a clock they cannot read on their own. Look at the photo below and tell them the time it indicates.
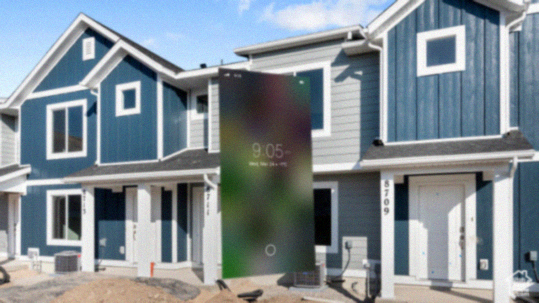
9:05
